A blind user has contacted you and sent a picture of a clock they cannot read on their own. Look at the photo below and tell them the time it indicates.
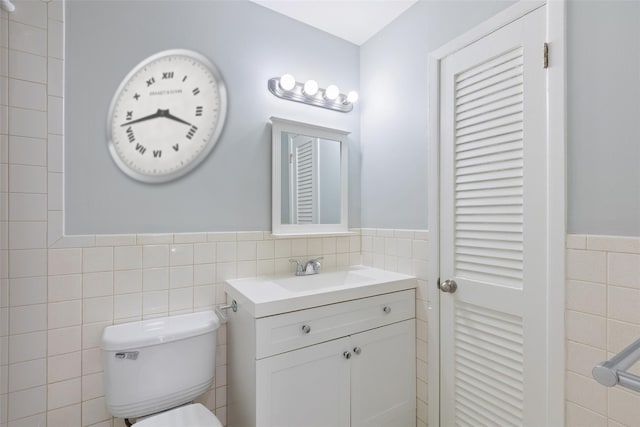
3:43
